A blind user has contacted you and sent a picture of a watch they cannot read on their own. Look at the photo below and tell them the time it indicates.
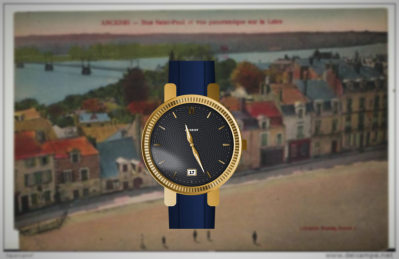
11:26
